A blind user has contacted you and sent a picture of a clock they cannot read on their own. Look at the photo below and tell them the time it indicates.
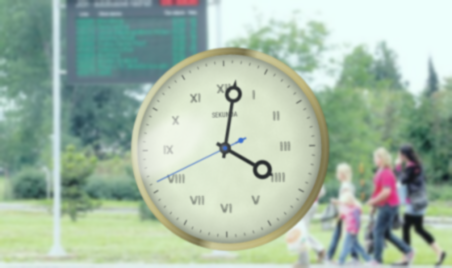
4:01:41
